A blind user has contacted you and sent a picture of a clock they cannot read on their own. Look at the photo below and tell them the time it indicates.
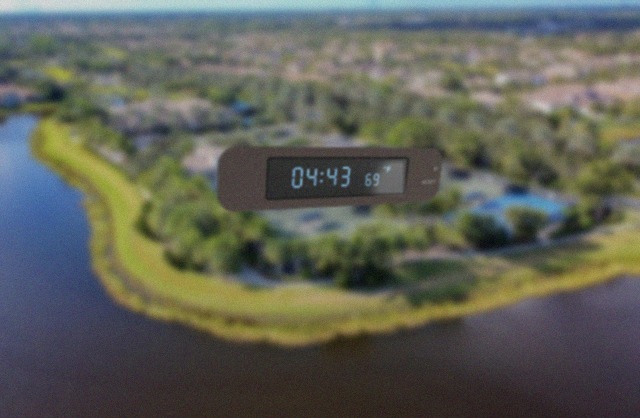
4:43
